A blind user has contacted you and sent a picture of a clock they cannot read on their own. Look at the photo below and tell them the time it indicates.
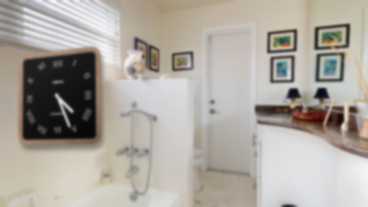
4:26
